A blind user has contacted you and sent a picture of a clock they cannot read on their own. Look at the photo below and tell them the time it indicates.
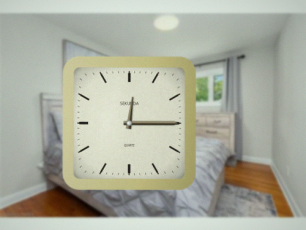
12:15
